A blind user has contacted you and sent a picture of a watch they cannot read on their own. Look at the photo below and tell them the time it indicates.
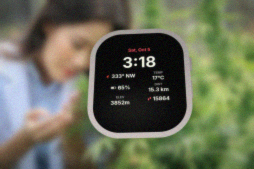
3:18
